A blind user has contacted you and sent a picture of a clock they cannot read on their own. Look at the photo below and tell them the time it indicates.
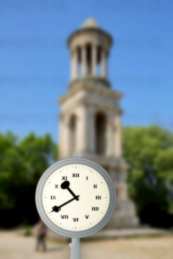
10:40
